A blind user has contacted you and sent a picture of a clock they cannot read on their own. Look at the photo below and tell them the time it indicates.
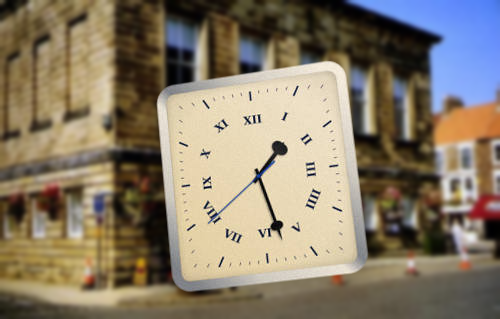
1:27:39
